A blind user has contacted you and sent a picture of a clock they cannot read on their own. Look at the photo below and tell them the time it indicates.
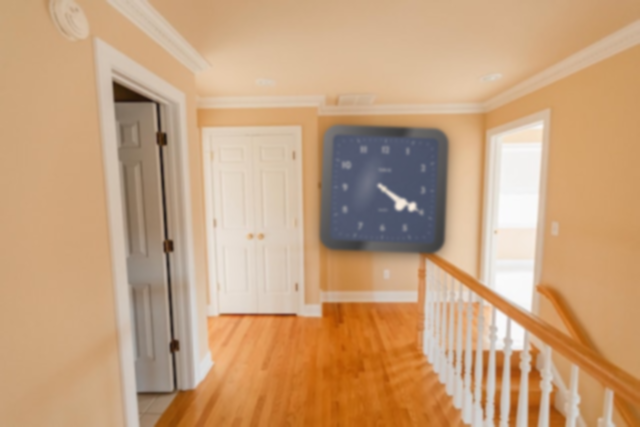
4:20
